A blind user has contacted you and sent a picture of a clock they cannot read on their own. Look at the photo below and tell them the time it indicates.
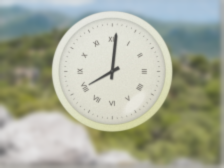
8:01
